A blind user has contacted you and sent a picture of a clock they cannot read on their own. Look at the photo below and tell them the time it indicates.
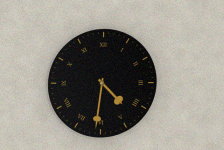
4:31
